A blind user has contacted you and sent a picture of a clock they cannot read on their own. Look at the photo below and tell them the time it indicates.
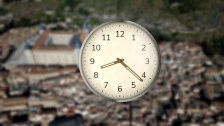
8:22
